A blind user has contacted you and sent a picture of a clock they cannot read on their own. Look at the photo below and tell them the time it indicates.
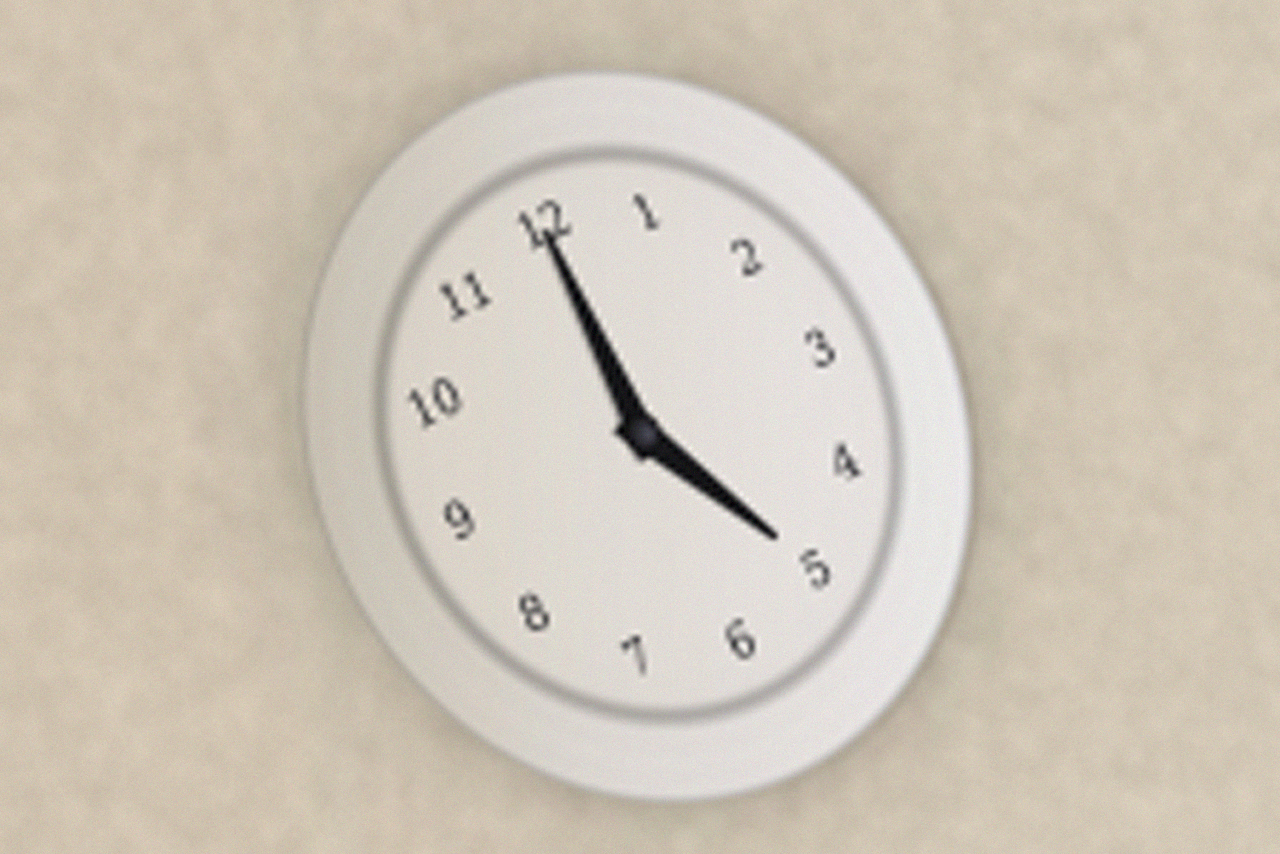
5:00
